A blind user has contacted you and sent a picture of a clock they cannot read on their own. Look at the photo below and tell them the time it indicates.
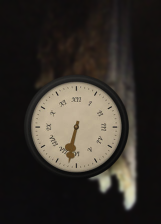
6:32
